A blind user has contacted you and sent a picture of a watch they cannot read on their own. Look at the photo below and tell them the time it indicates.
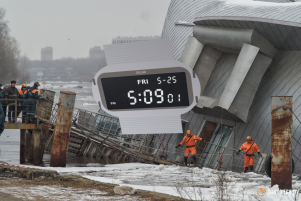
5:09:01
